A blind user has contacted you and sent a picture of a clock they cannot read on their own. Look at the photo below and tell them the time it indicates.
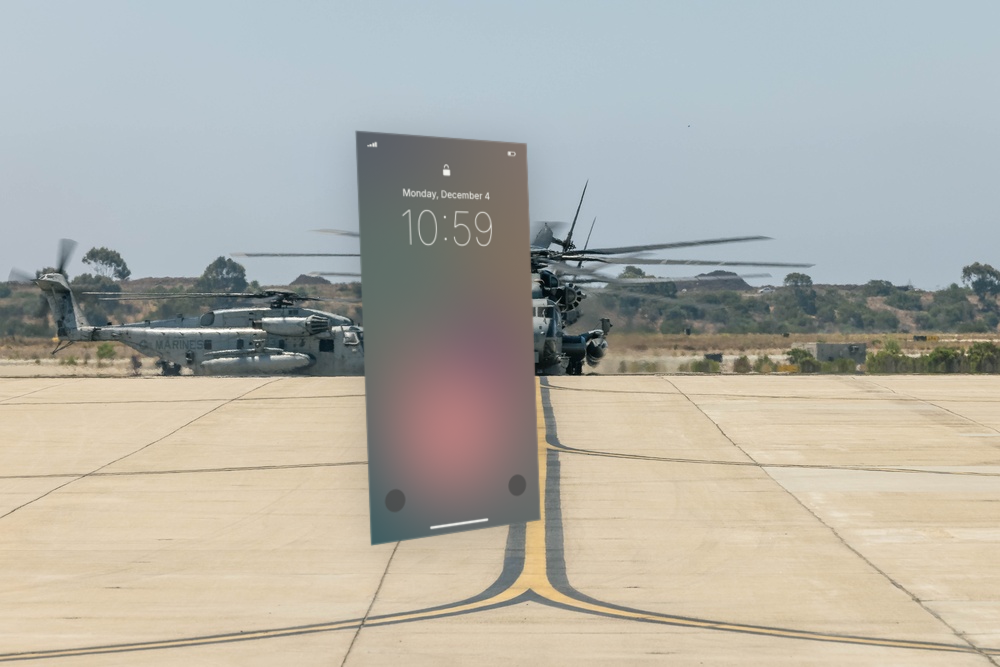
10:59
